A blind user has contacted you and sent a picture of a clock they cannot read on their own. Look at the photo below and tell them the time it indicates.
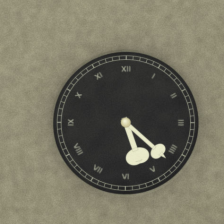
5:22
